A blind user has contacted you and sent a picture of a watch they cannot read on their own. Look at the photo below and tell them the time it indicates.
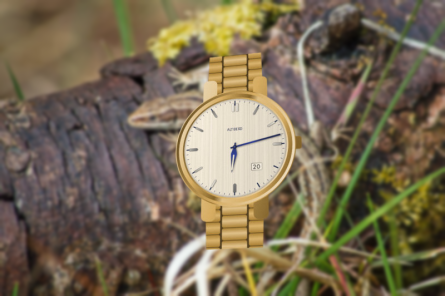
6:13
